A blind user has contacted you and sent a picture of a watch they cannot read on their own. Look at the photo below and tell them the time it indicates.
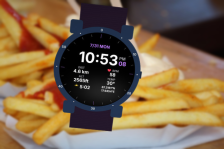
10:53
